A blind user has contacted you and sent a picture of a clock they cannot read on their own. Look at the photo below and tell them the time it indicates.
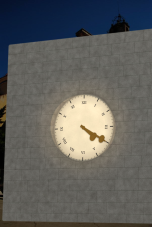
4:20
